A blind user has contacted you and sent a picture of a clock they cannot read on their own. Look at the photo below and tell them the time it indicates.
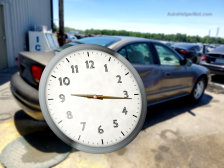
9:16
